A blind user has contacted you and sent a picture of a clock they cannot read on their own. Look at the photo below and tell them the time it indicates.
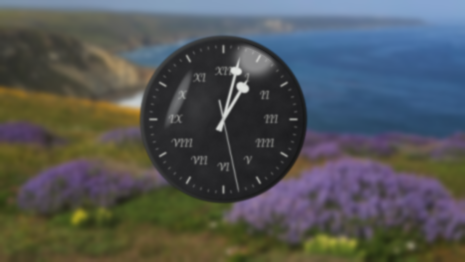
1:02:28
